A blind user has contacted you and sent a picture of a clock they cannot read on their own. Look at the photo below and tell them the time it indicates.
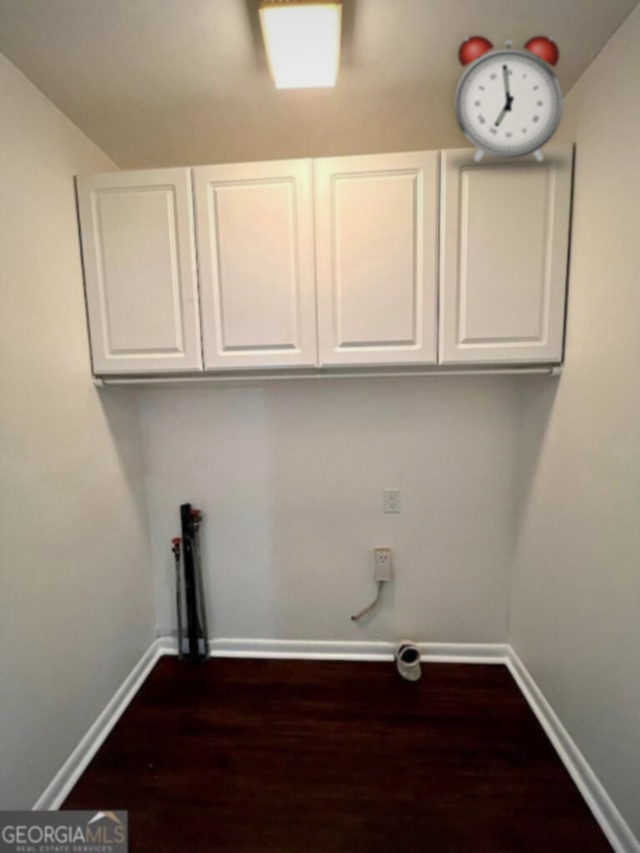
6:59
